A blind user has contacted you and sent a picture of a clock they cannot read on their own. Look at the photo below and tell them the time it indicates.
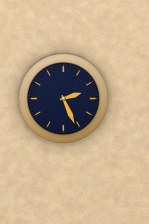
2:26
